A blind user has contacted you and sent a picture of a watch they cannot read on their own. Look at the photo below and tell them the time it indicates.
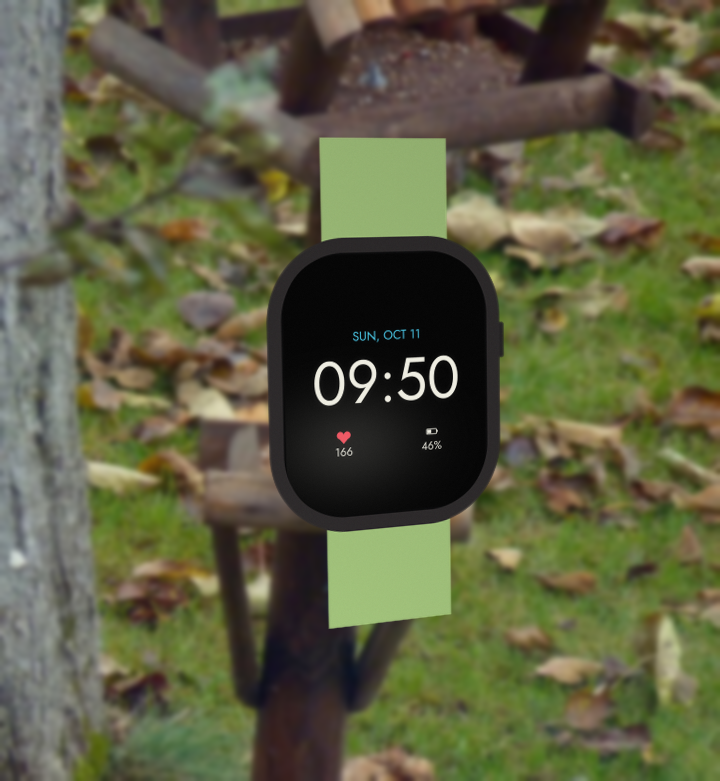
9:50
